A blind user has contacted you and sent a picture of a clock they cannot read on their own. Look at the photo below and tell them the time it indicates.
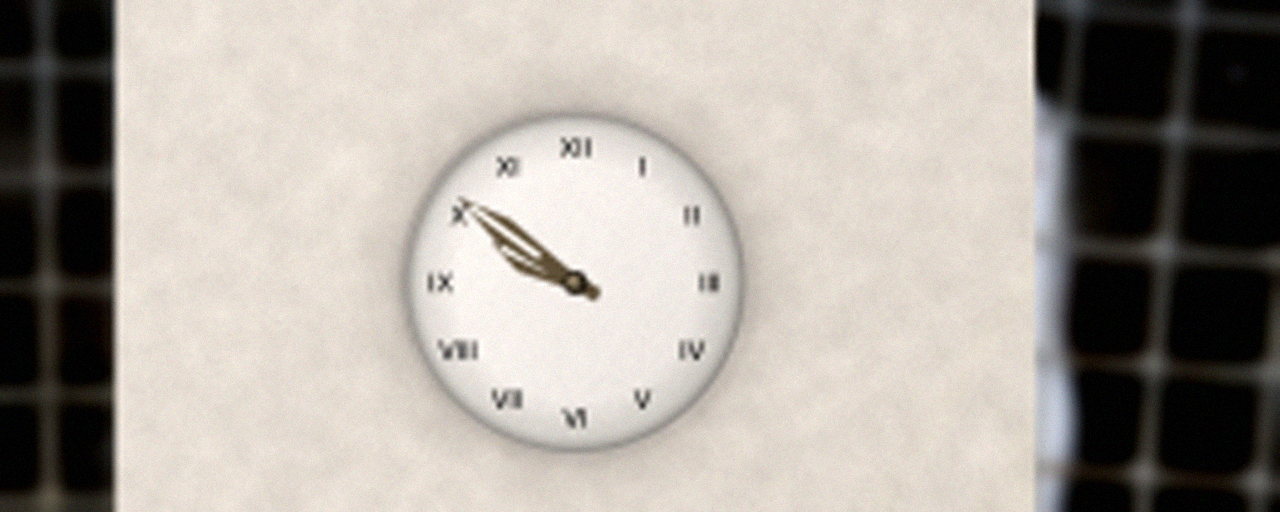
9:51
